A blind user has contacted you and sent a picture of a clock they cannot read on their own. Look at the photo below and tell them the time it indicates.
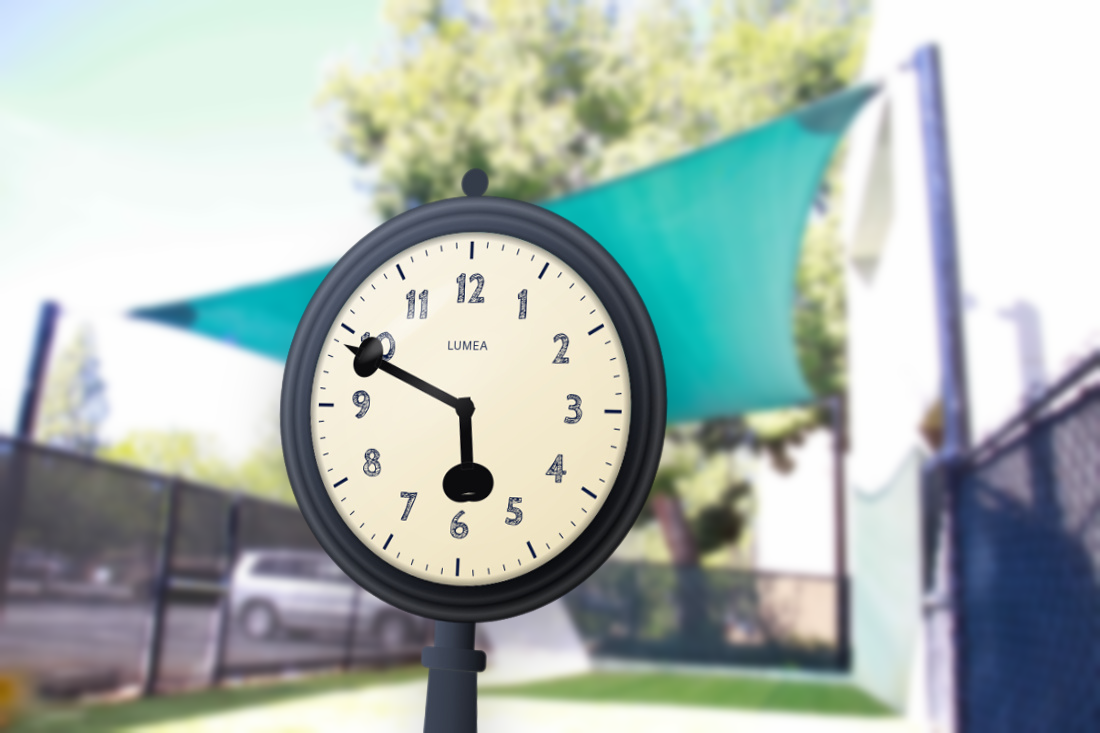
5:49
